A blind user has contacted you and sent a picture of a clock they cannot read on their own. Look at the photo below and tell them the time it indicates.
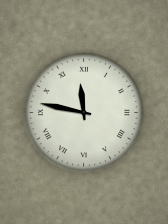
11:47
